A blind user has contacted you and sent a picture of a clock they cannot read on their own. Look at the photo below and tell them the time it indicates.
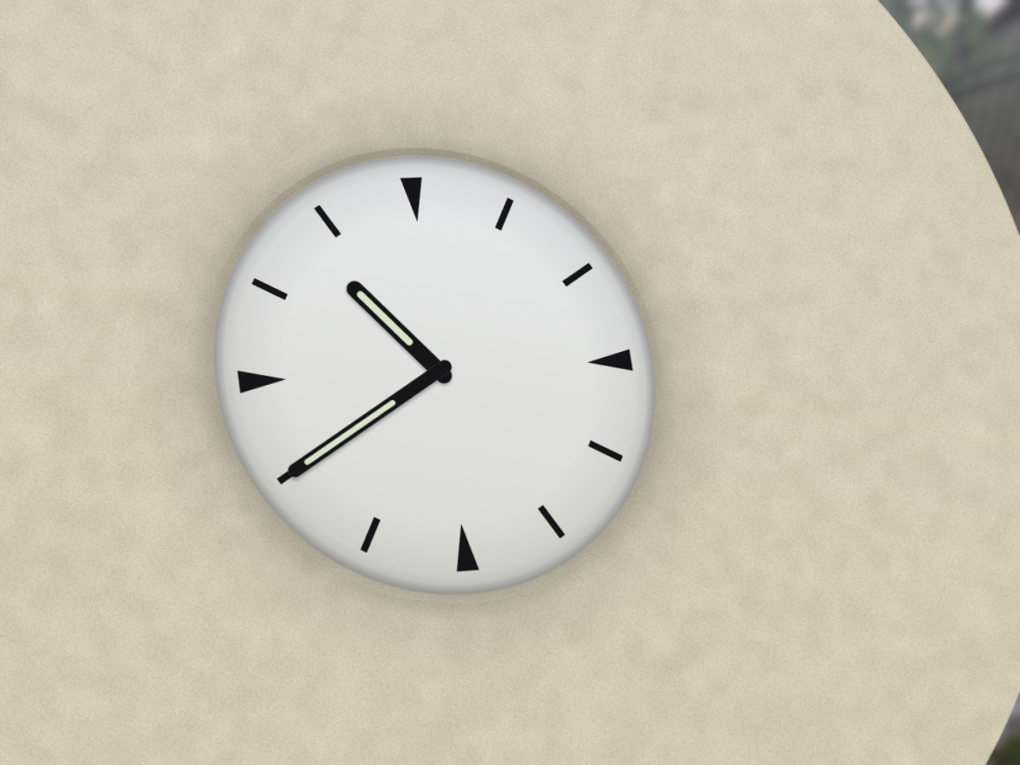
10:40
